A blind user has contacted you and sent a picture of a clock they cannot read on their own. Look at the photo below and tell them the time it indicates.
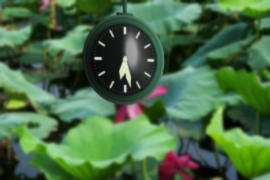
6:28
